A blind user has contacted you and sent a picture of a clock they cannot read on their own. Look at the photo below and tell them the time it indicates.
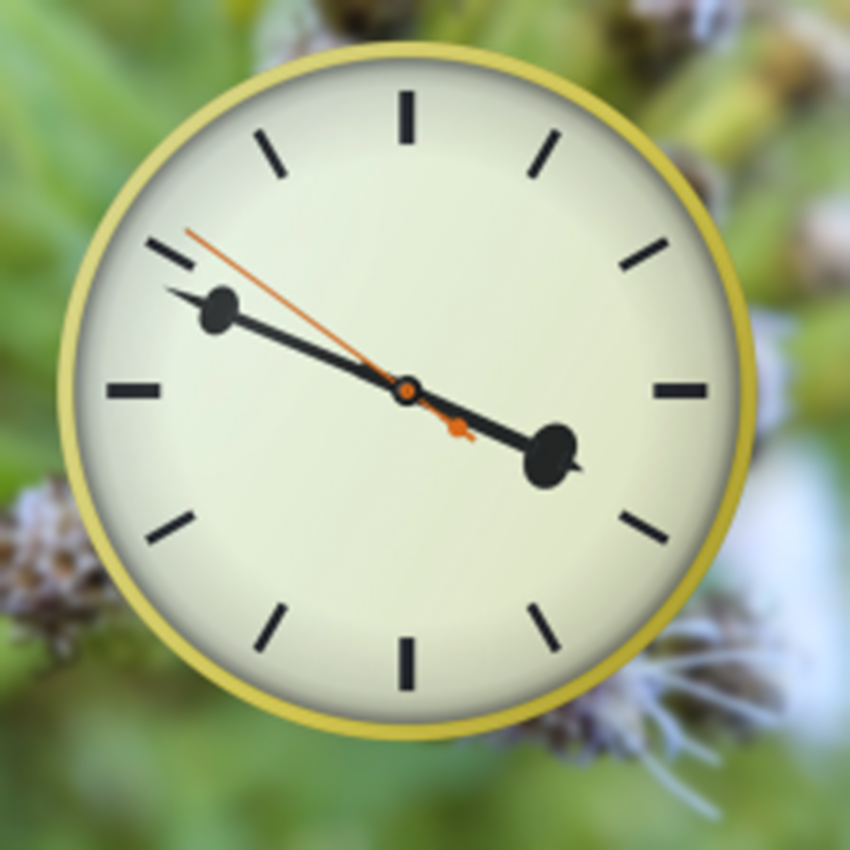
3:48:51
